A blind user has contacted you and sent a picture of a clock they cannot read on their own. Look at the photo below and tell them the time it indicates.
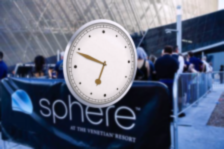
6:49
